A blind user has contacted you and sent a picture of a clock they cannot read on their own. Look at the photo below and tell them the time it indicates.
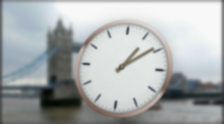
1:09
